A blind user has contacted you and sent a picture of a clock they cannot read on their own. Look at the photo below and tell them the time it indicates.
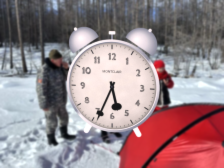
5:34
